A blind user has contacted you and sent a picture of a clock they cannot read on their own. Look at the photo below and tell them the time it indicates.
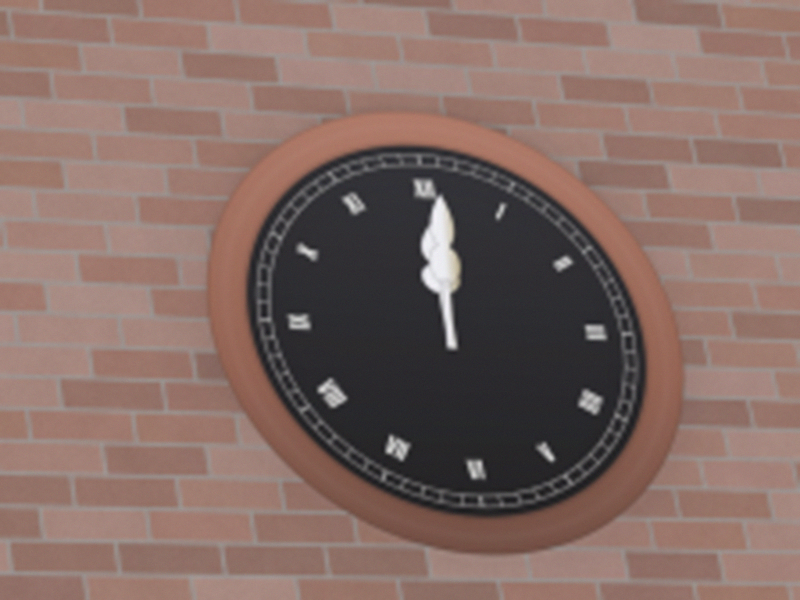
12:01
